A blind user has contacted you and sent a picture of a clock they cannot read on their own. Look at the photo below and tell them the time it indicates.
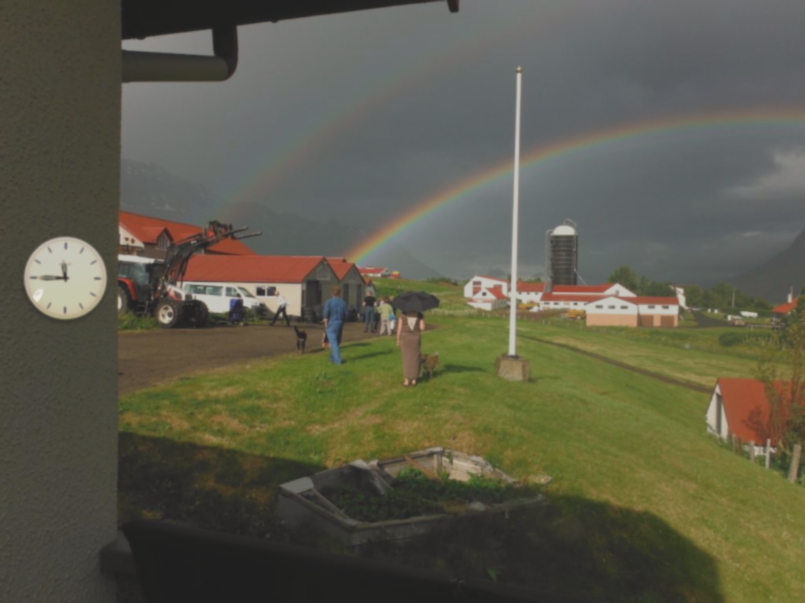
11:45
